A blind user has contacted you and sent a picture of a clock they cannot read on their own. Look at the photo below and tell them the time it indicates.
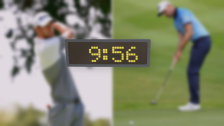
9:56
